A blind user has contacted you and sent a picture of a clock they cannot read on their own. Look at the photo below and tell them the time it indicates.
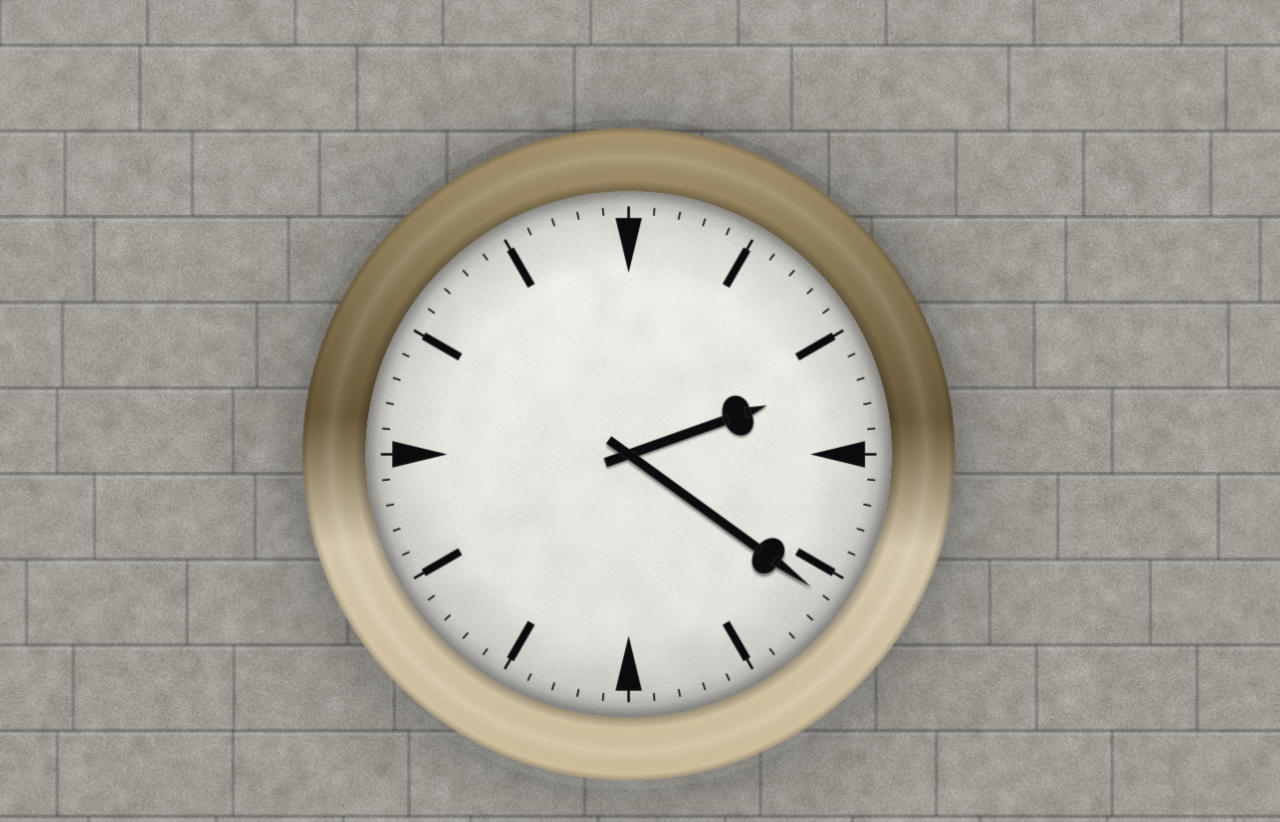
2:21
